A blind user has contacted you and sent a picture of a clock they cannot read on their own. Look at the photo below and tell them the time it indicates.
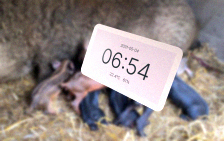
6:54
